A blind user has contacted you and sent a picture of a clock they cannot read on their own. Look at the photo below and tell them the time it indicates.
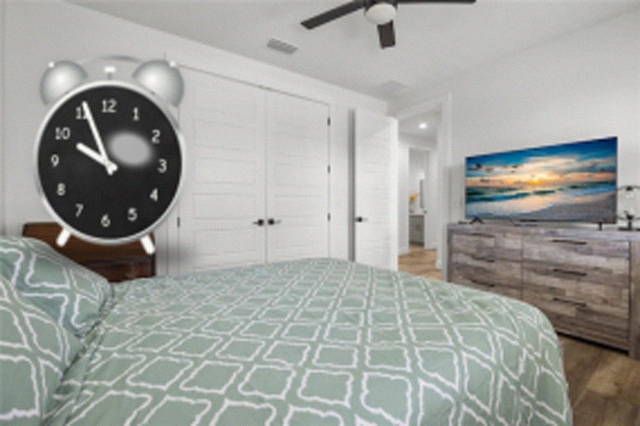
9:56
